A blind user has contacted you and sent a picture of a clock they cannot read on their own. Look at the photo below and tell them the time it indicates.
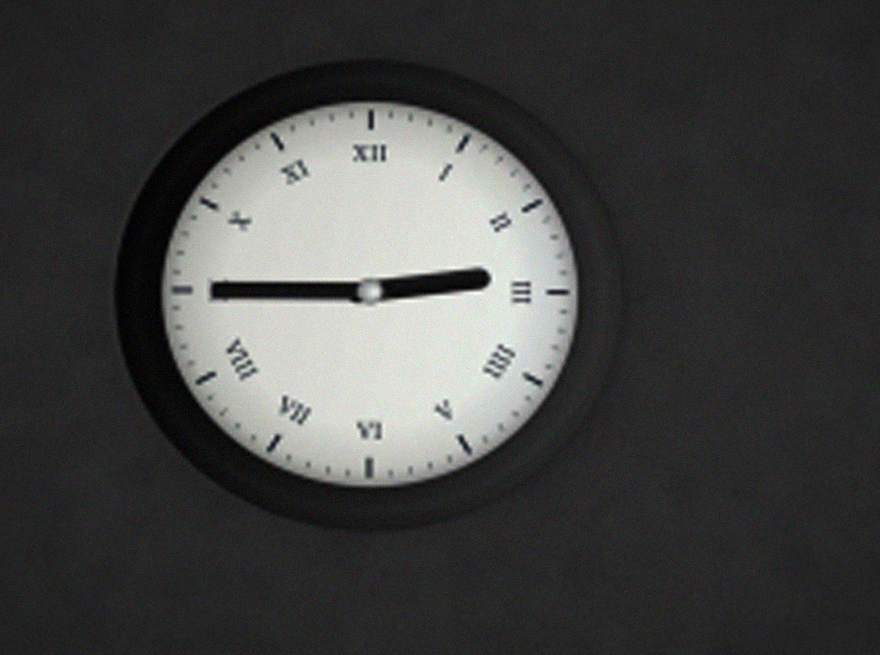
2:45
